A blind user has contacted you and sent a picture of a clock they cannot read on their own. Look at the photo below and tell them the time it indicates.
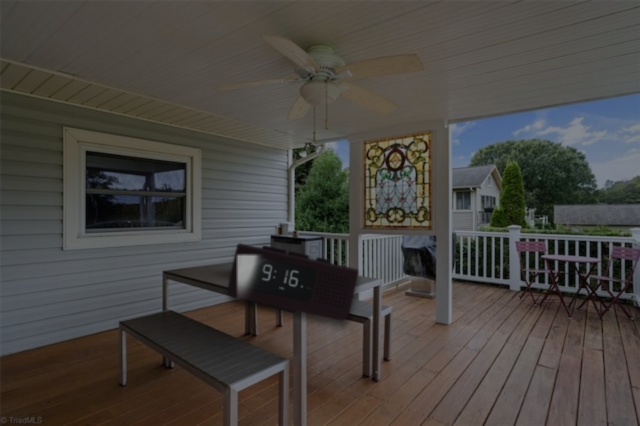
9:16
